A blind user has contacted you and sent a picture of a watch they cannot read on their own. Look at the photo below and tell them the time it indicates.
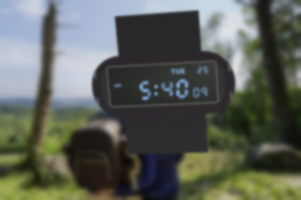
5:40
